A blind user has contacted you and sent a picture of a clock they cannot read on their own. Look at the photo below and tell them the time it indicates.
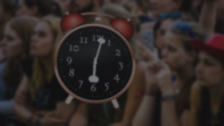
6:02
